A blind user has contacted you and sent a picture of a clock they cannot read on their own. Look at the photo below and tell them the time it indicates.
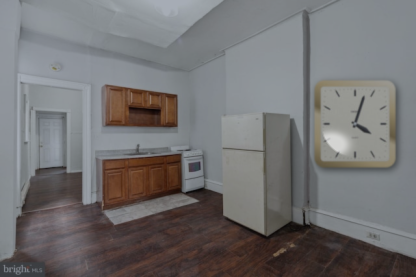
4:03
